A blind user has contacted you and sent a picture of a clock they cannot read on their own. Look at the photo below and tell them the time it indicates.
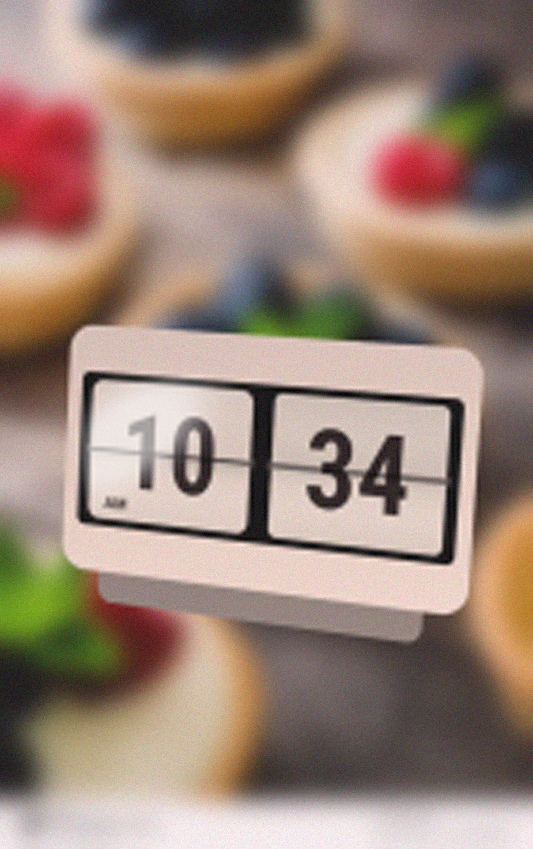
10:34
